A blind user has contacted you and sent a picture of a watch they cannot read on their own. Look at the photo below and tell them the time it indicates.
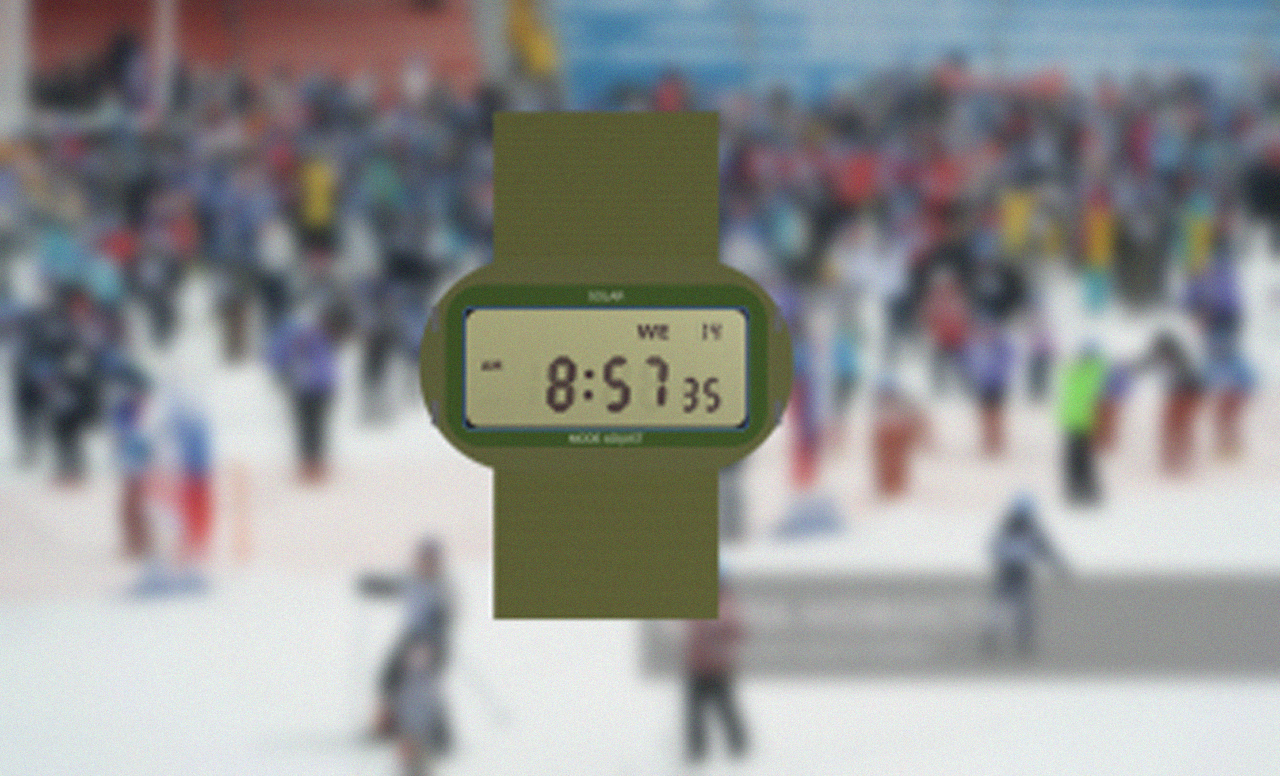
8:57:35
